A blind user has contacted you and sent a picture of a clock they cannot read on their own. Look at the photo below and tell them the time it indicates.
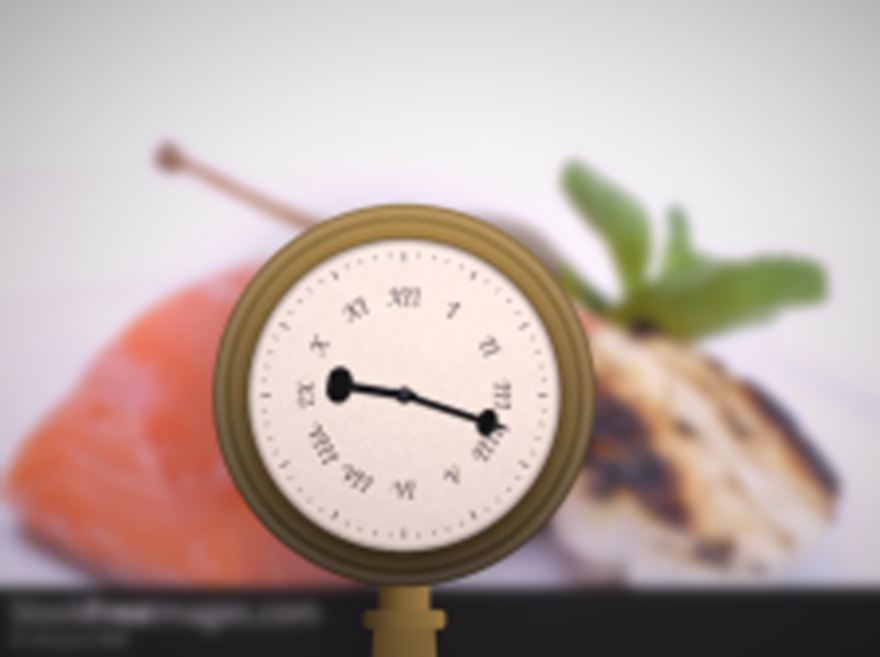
9:18
